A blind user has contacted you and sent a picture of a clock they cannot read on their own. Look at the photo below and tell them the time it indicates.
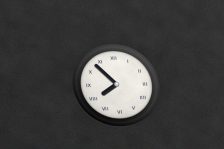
7:53
